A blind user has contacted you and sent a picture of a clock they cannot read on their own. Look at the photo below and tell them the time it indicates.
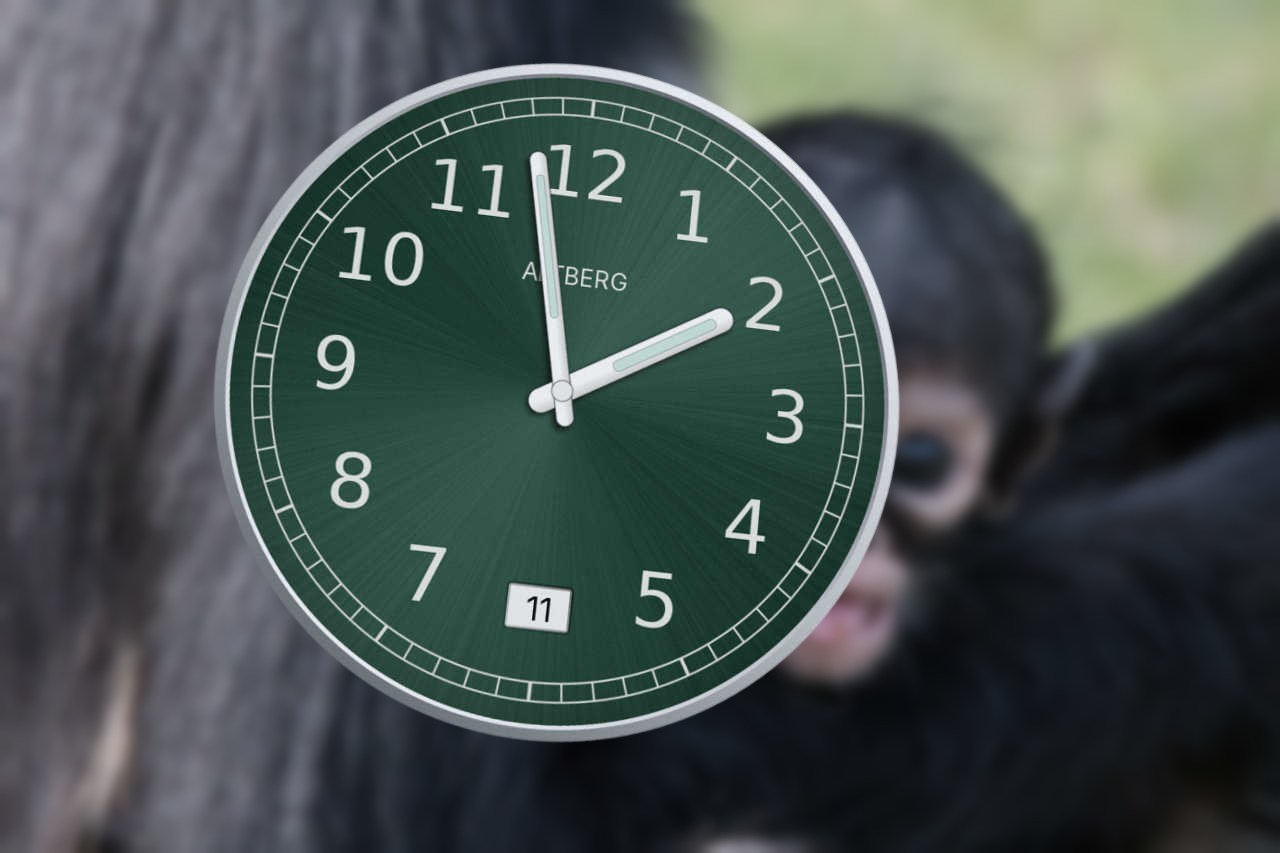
1:58
